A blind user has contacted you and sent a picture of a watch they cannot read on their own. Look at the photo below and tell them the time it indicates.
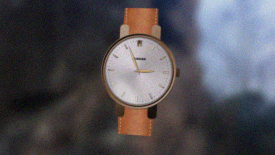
2:56
